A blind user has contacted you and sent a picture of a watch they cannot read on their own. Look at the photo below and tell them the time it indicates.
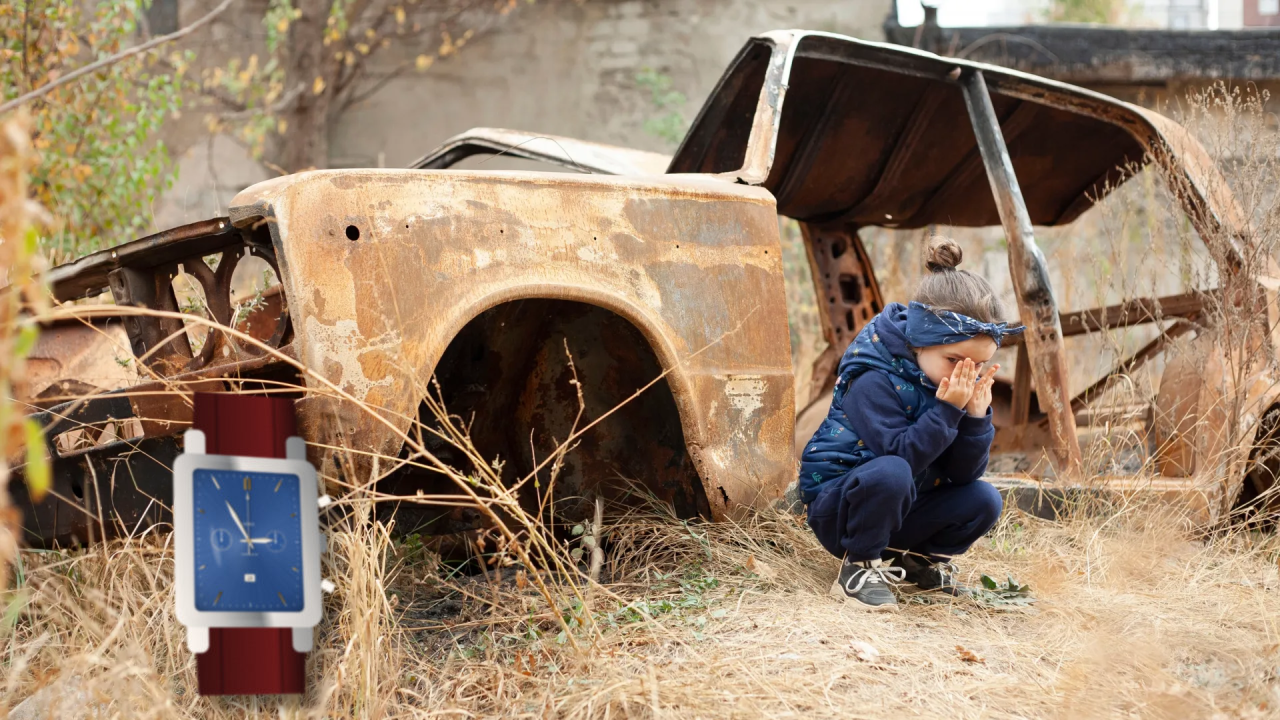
2:55
